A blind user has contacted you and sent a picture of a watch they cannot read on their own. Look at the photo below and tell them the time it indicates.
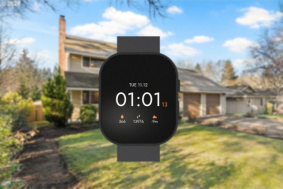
1:01
